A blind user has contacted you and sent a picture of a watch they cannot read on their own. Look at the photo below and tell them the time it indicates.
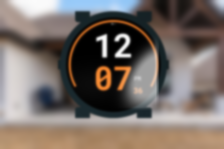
12:07
